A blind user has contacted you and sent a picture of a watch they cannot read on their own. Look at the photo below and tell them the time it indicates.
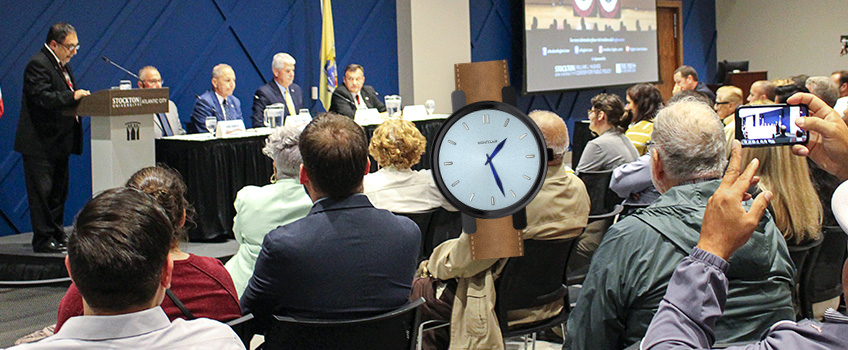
1:27
